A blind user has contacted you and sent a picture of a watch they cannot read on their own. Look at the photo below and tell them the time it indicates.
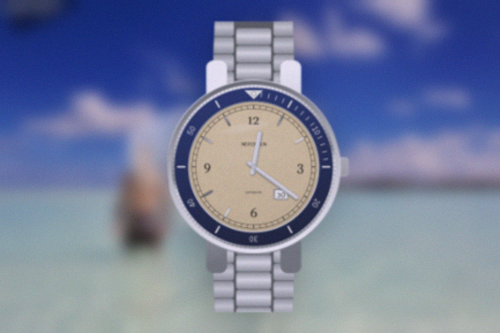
12:21
